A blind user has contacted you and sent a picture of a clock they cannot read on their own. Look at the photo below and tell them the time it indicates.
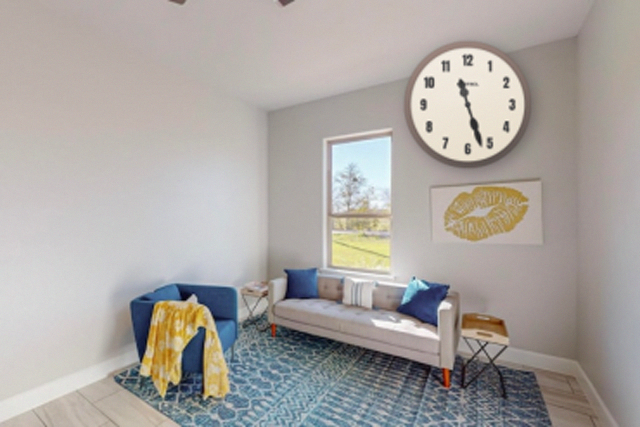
11:27
